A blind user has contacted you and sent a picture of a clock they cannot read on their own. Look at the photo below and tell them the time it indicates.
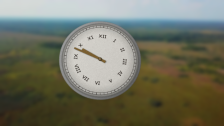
9:48
